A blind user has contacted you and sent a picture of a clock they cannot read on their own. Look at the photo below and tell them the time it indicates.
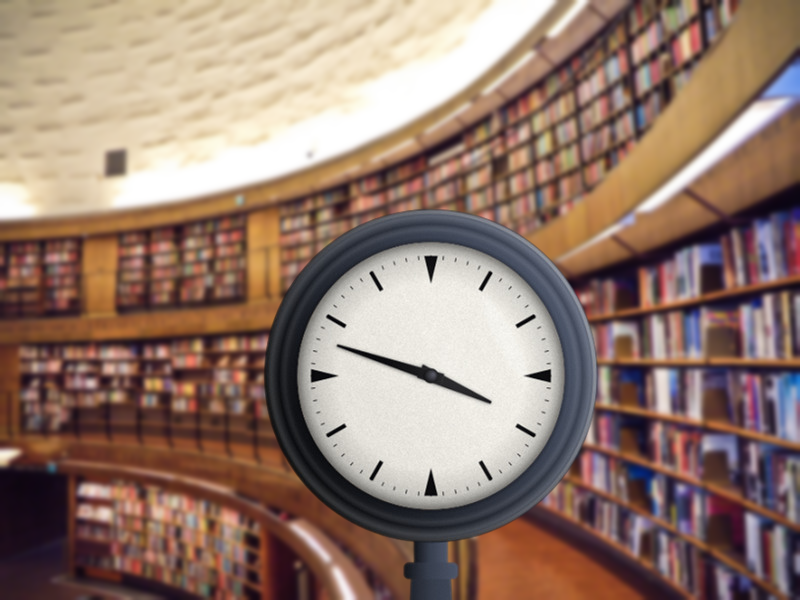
3:48
